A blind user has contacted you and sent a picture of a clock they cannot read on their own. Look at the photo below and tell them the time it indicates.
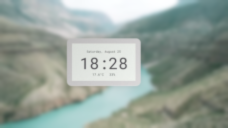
18:28
